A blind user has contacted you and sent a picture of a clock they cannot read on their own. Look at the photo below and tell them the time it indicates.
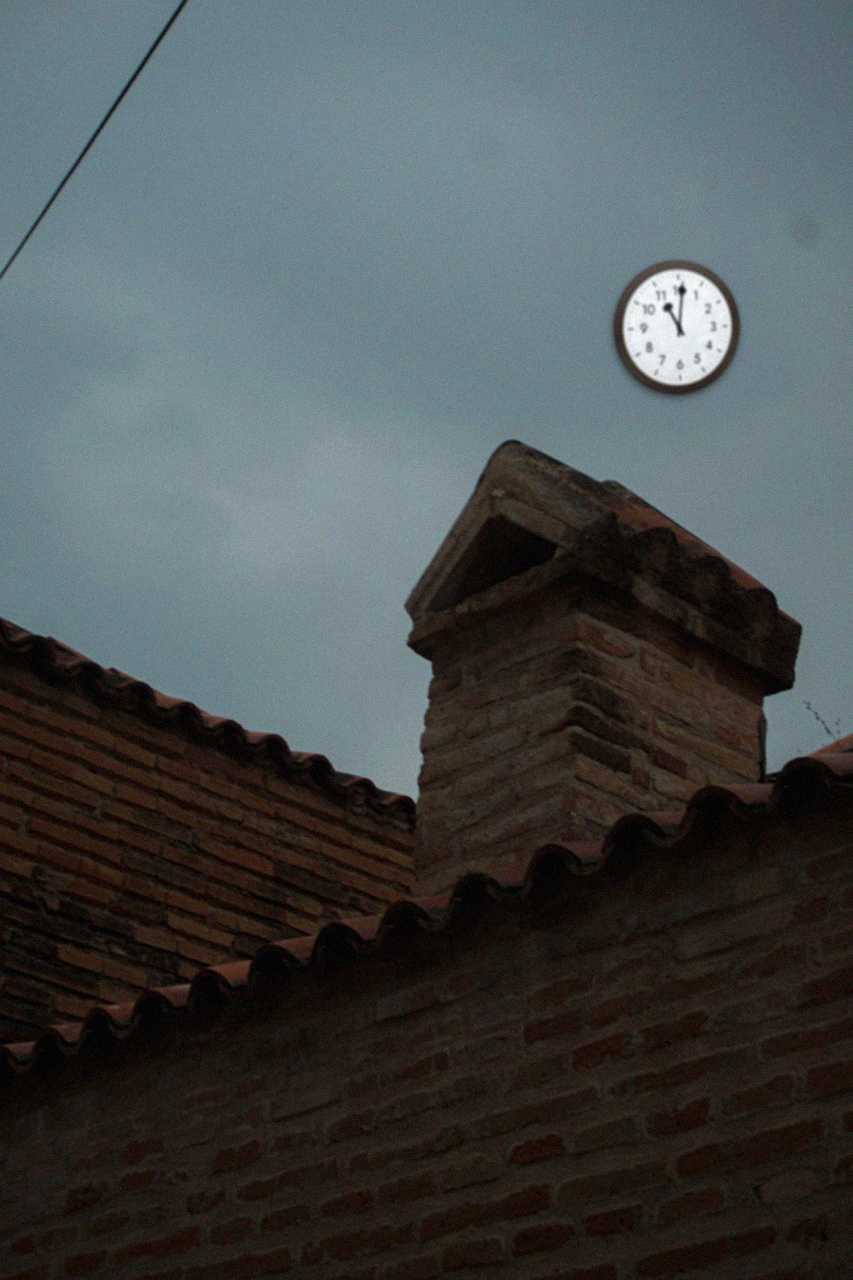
11:01
